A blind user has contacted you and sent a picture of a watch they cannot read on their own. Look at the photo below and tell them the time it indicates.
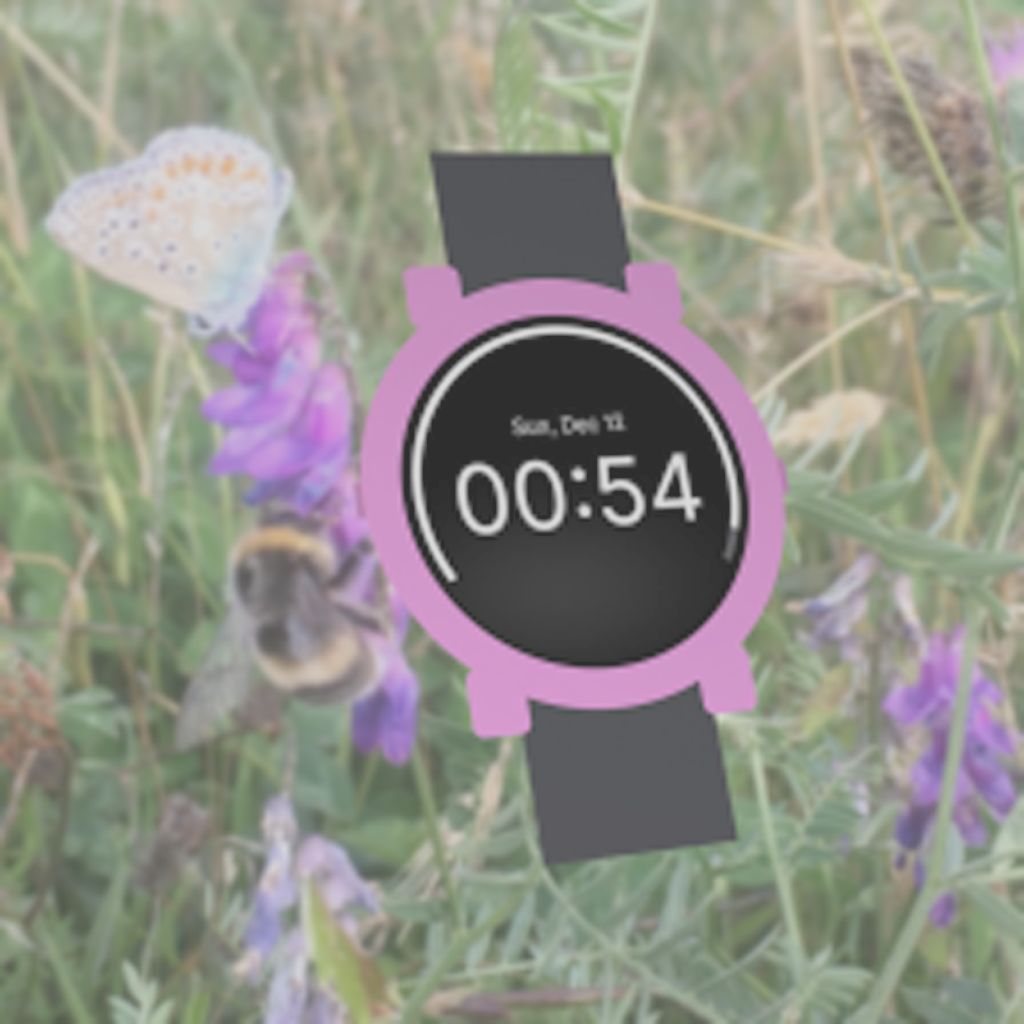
0:54
